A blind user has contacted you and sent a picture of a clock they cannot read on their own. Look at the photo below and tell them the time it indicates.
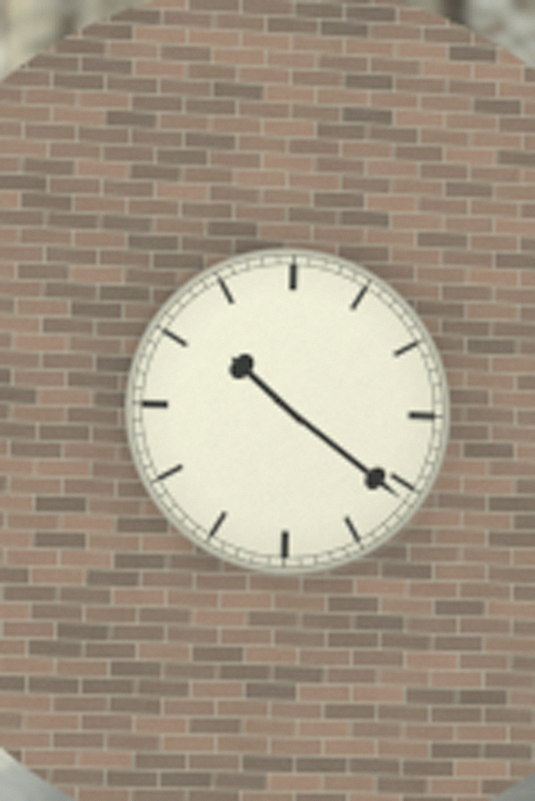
10:21
